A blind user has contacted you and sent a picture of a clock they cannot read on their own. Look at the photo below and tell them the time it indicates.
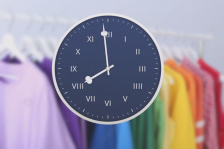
7:59
